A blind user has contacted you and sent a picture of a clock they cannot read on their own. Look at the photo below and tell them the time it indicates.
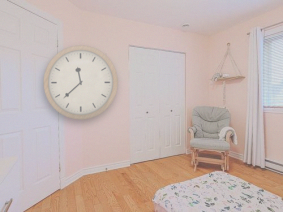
11:38
